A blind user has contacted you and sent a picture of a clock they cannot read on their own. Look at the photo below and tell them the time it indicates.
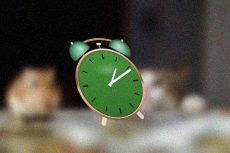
1:11
